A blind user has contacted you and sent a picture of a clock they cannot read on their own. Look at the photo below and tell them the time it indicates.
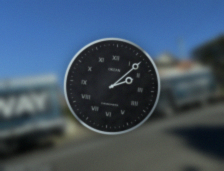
2:07
